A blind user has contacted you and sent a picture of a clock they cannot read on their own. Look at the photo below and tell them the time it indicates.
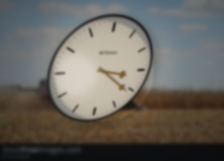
3:21
